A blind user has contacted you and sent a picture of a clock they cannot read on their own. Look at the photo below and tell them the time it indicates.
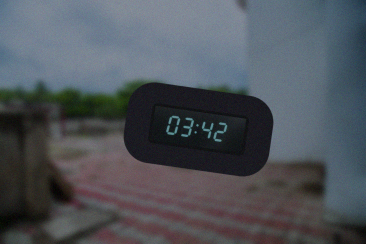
3:42
